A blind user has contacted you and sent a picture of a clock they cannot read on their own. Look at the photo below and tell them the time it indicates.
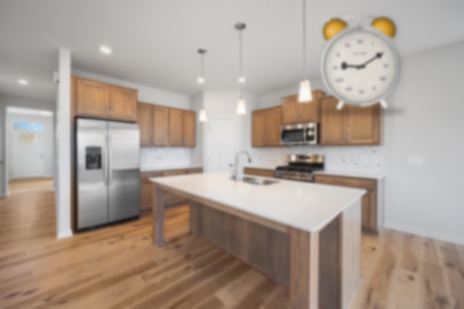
9:10
